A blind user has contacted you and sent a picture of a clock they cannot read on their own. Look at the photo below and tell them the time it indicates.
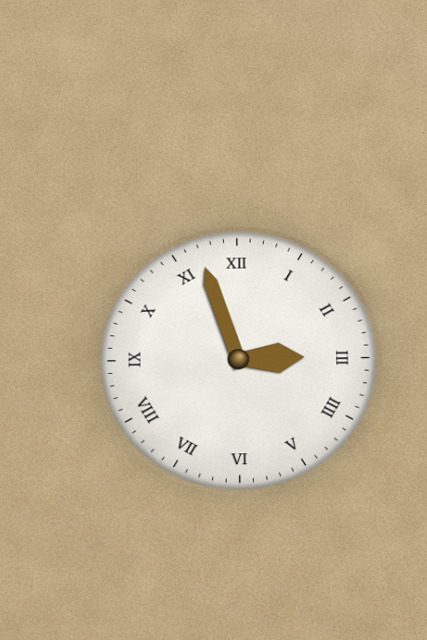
2:57
